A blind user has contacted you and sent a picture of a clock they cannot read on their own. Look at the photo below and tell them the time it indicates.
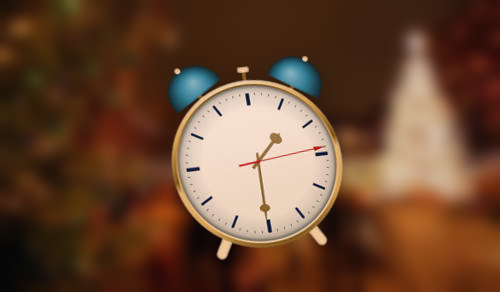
1:30:14
